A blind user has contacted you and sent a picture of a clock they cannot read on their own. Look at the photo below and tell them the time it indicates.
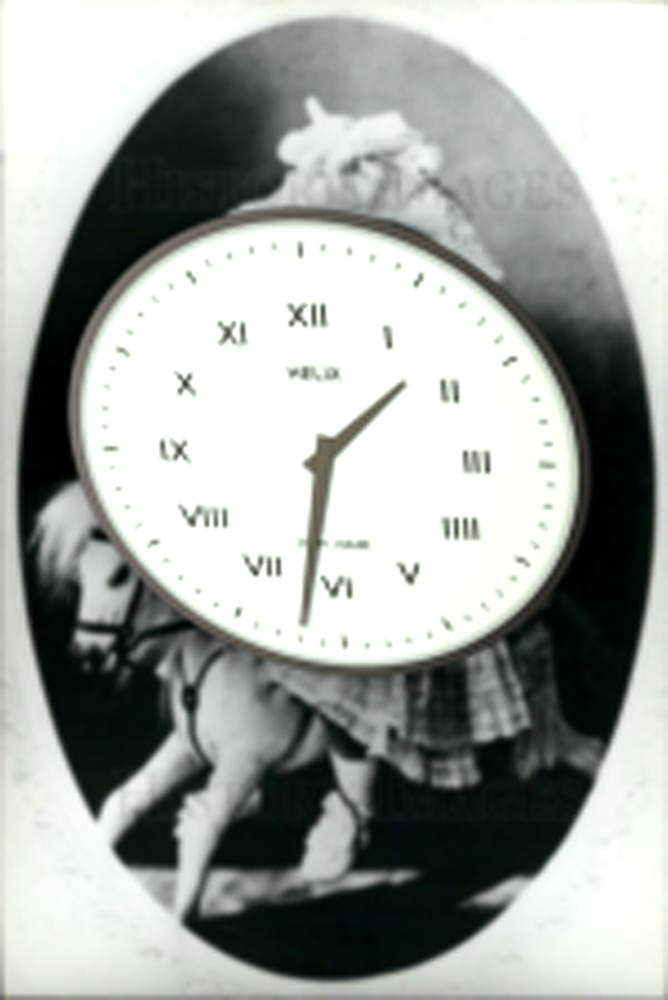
1:32
